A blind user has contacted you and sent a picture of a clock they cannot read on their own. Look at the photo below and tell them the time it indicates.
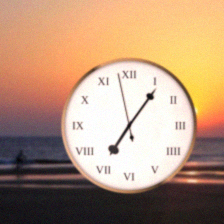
7:05:58
